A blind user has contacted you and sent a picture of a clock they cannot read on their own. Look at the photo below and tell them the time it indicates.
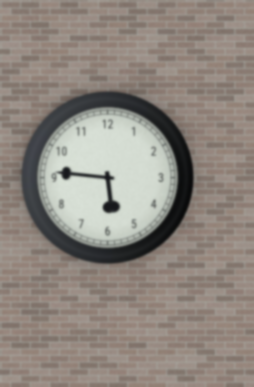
5:46
